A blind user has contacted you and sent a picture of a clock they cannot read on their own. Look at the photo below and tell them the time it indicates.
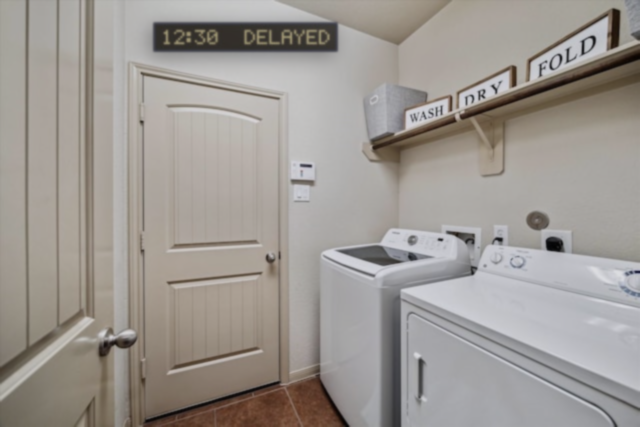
12:30
